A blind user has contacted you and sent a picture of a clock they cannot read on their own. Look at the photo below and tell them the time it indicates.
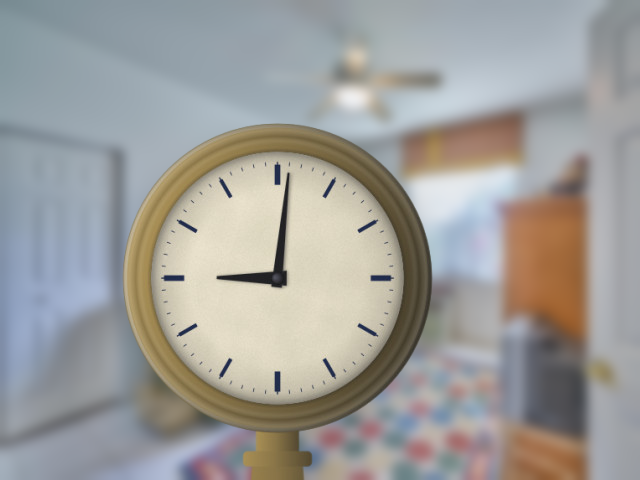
9:01
